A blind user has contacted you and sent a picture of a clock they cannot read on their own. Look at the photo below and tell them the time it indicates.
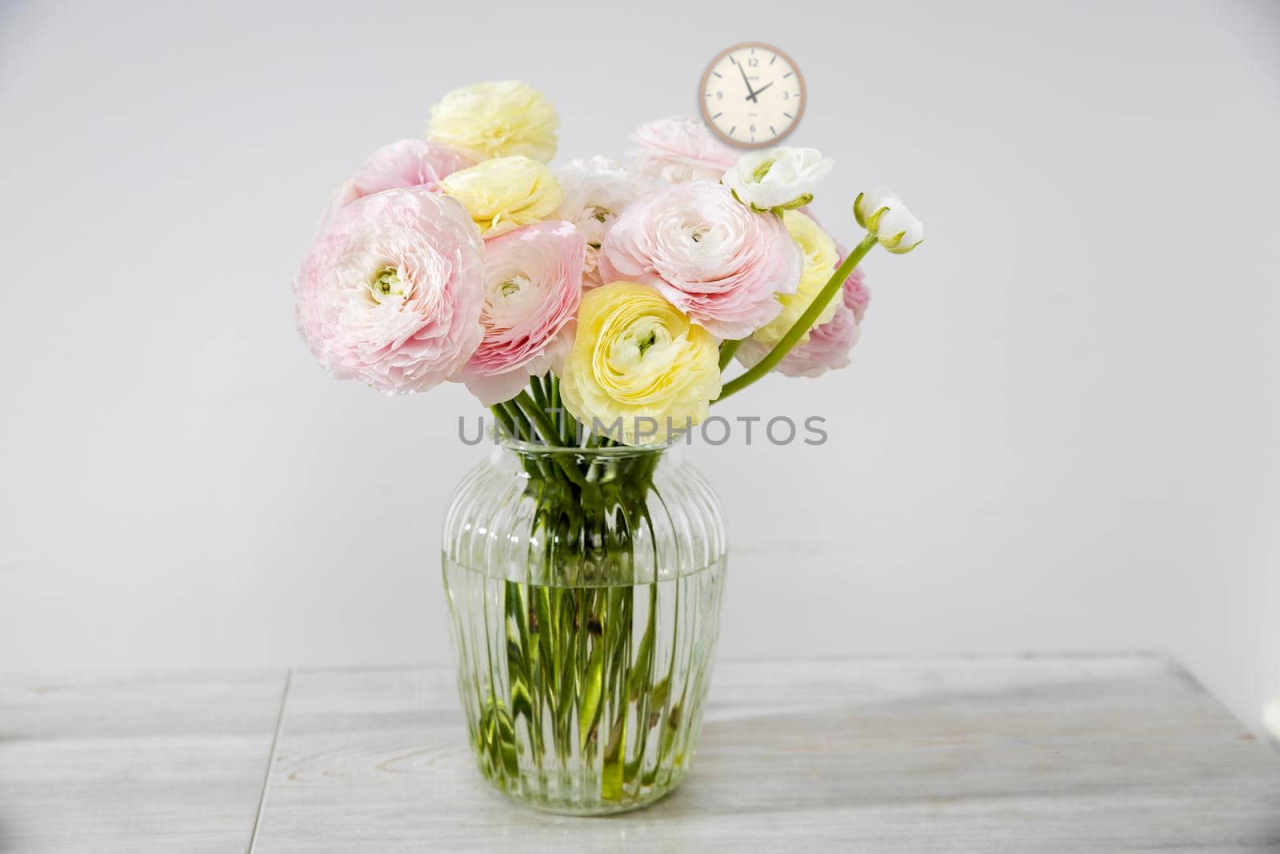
1:56
